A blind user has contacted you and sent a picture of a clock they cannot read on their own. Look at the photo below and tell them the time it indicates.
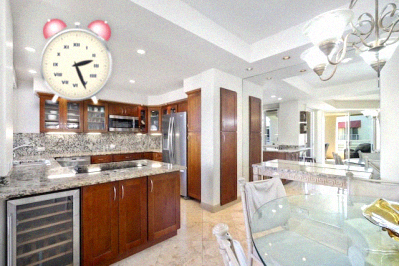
2:26
